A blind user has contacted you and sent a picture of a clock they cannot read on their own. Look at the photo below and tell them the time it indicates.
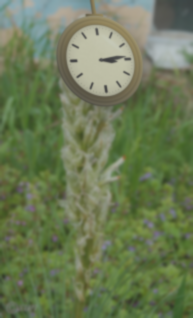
3:14
